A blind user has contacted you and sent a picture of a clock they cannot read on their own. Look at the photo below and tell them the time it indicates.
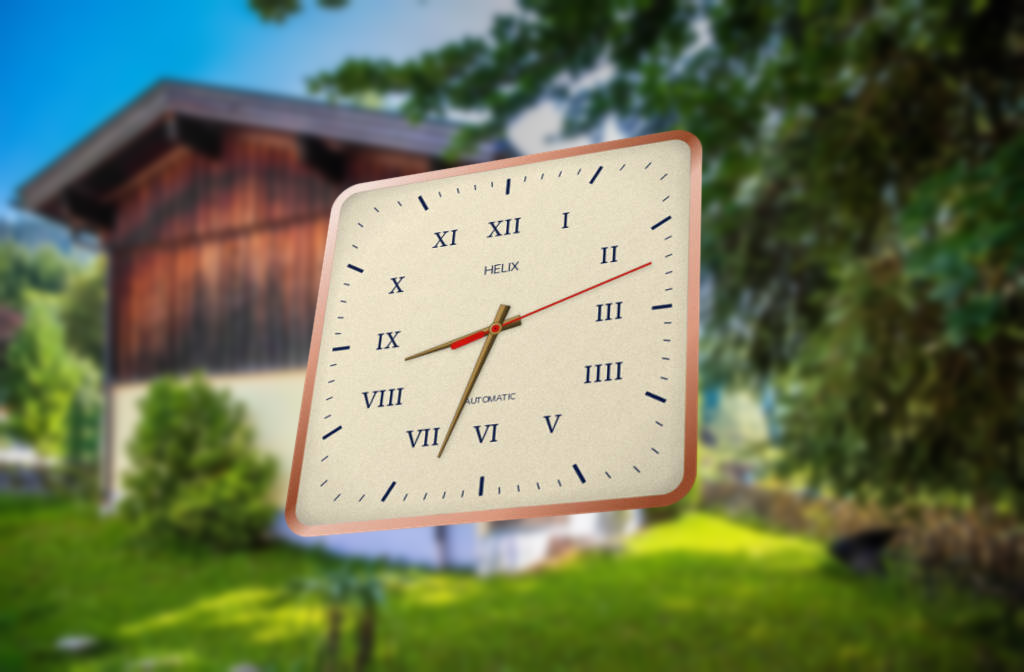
8:33:12
